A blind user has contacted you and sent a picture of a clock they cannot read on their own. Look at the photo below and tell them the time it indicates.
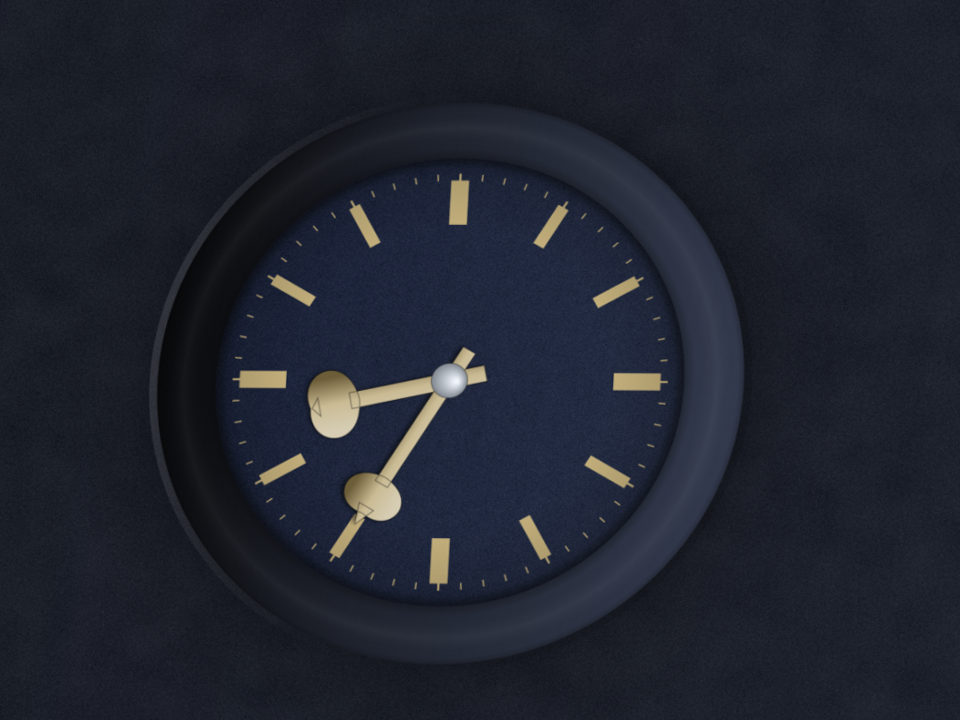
8:35
